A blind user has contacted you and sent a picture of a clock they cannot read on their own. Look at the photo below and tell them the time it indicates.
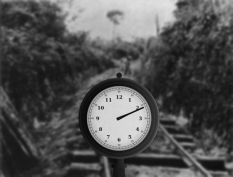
2:11
